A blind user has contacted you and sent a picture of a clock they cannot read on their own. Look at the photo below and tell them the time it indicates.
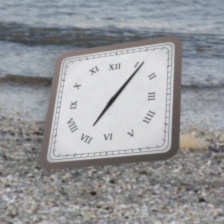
7:06
